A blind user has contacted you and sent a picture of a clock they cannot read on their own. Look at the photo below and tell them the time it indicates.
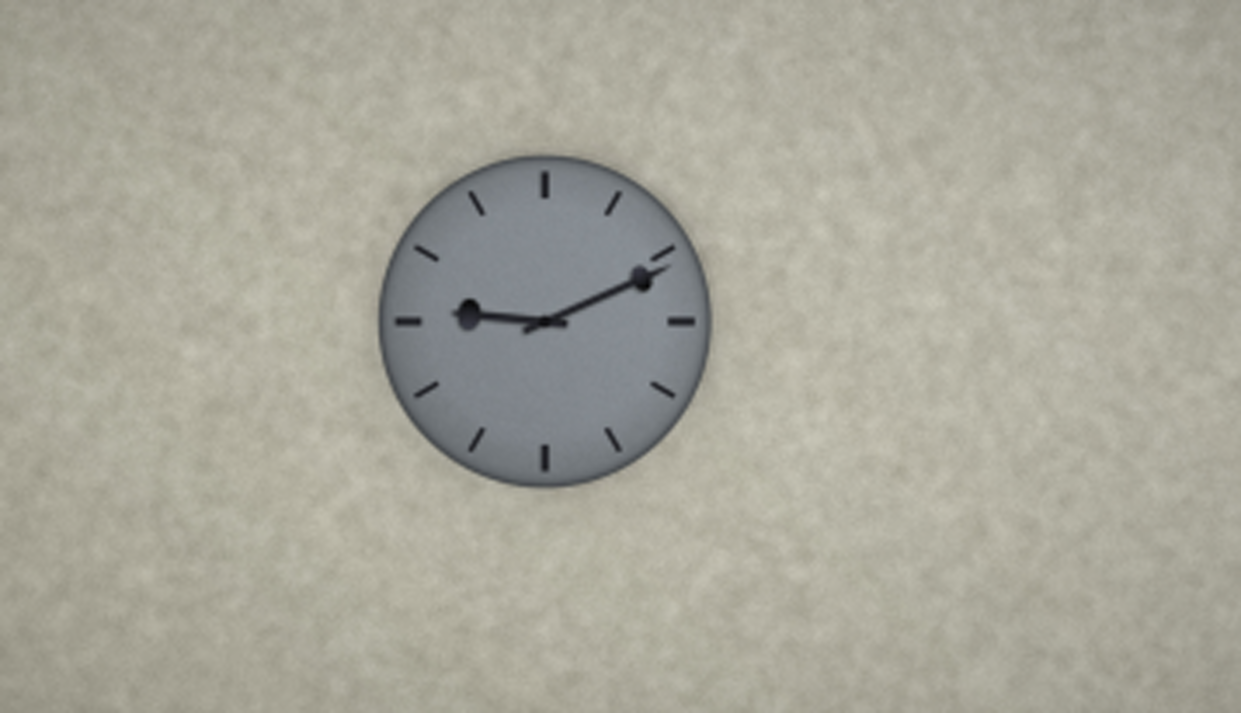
9:11
